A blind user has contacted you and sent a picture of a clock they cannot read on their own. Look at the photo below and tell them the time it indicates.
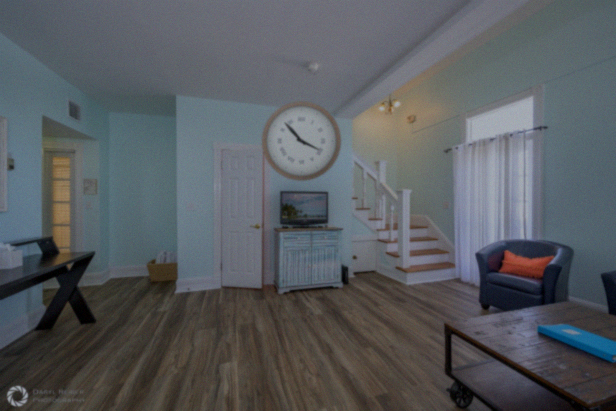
3:53
